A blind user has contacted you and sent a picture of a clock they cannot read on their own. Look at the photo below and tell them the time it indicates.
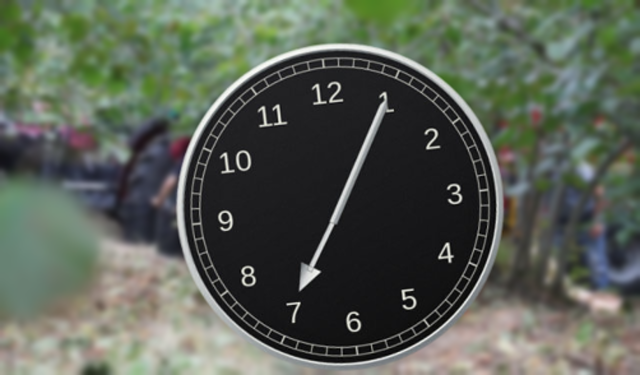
7:05
